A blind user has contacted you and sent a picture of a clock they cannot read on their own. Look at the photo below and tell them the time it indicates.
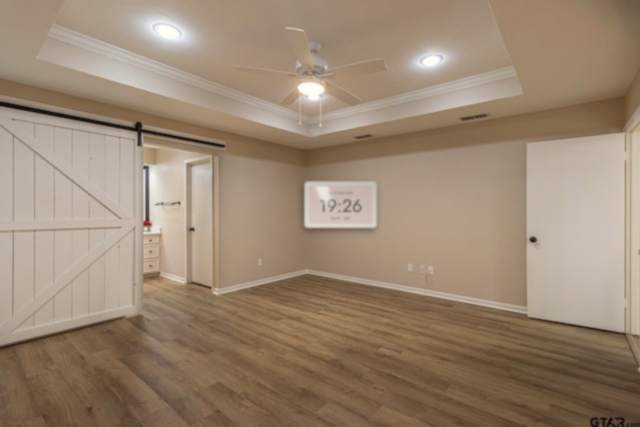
19:26
